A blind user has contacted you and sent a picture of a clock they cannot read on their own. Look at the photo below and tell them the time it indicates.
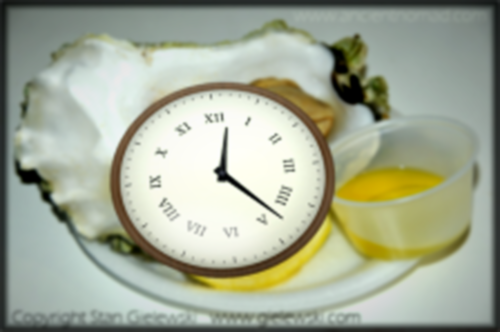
12:23
